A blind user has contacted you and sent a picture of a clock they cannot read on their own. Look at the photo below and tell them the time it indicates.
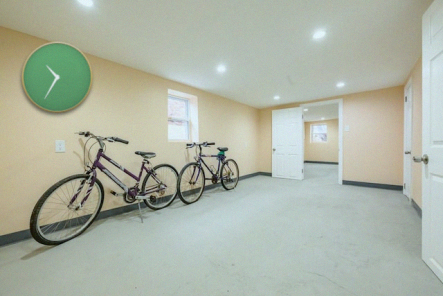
10:35
